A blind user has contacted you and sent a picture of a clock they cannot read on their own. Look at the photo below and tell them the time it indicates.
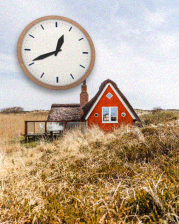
12:41
